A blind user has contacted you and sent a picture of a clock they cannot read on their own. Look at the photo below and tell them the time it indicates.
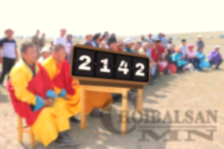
21:42
